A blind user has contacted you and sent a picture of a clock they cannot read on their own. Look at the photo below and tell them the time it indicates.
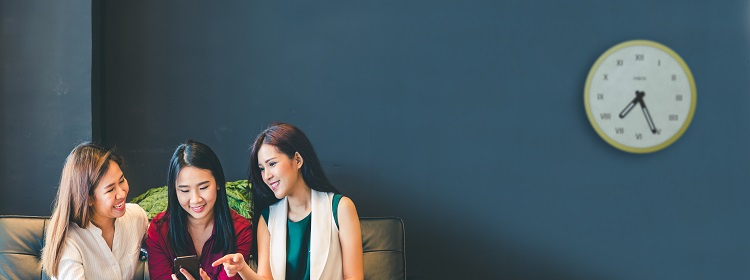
7:26
